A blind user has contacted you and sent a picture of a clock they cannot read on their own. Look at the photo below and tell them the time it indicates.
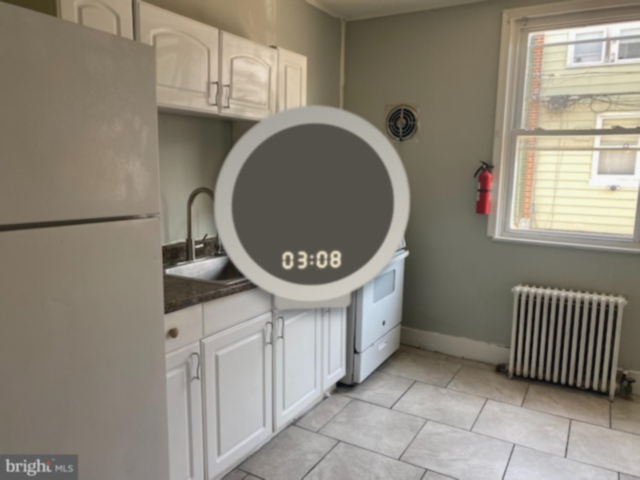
3:08
